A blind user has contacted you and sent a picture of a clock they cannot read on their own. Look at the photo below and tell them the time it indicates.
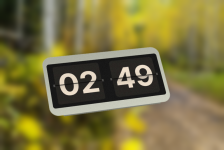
2:49
